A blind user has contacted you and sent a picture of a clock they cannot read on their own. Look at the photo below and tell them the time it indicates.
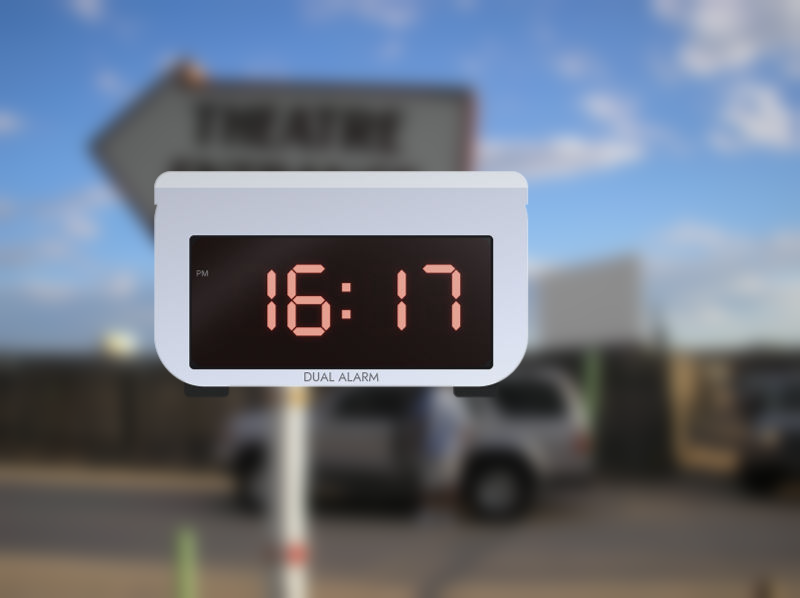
16:17
